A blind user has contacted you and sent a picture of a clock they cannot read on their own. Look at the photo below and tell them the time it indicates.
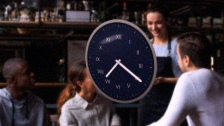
7:20
